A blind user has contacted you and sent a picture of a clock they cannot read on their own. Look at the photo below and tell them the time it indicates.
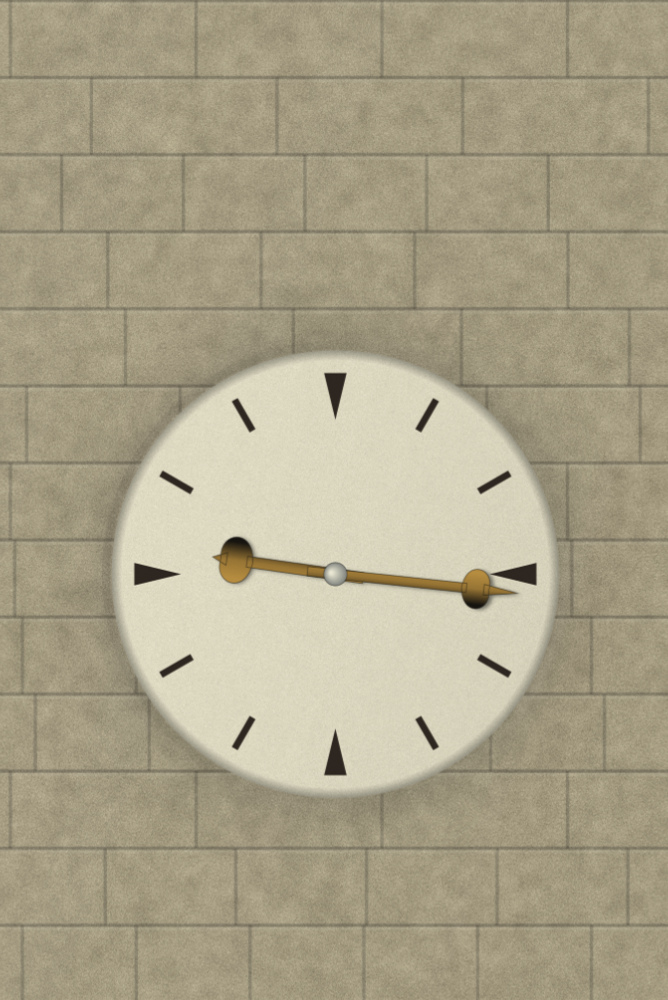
9:16
